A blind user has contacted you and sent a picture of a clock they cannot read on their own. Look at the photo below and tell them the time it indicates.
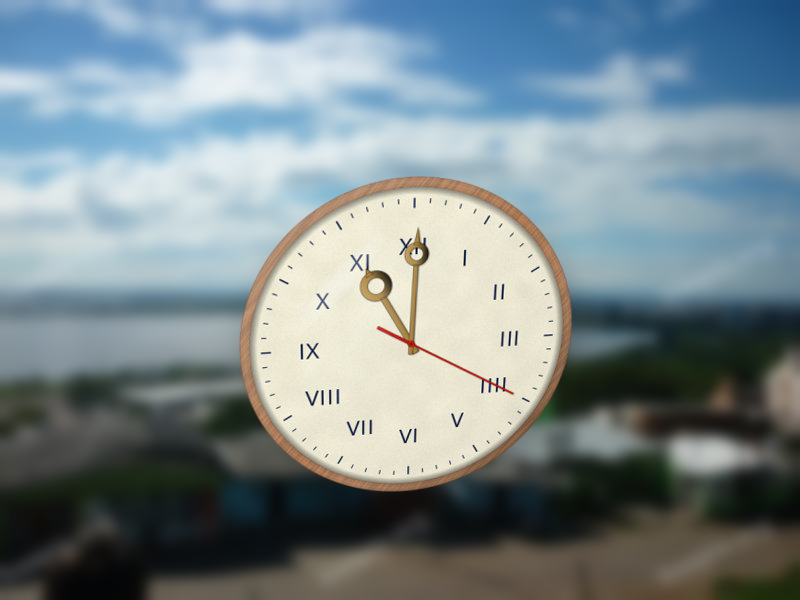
11:00:20
